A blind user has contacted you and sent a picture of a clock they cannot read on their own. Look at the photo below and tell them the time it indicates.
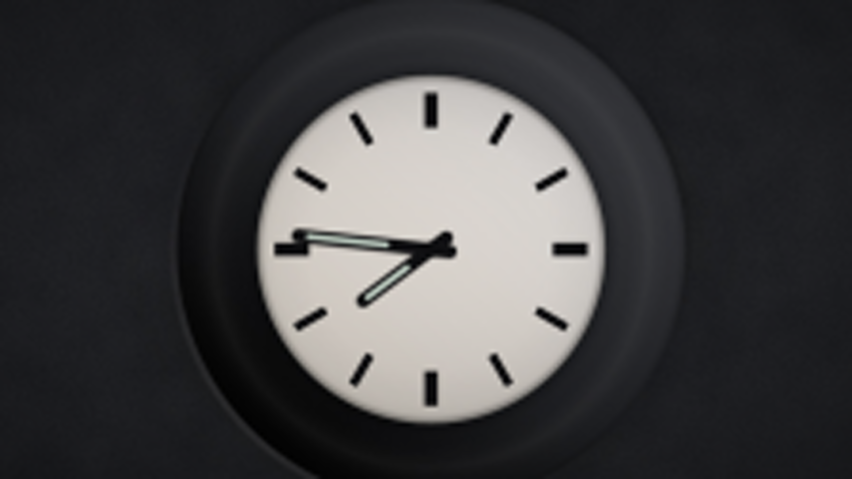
7:46
